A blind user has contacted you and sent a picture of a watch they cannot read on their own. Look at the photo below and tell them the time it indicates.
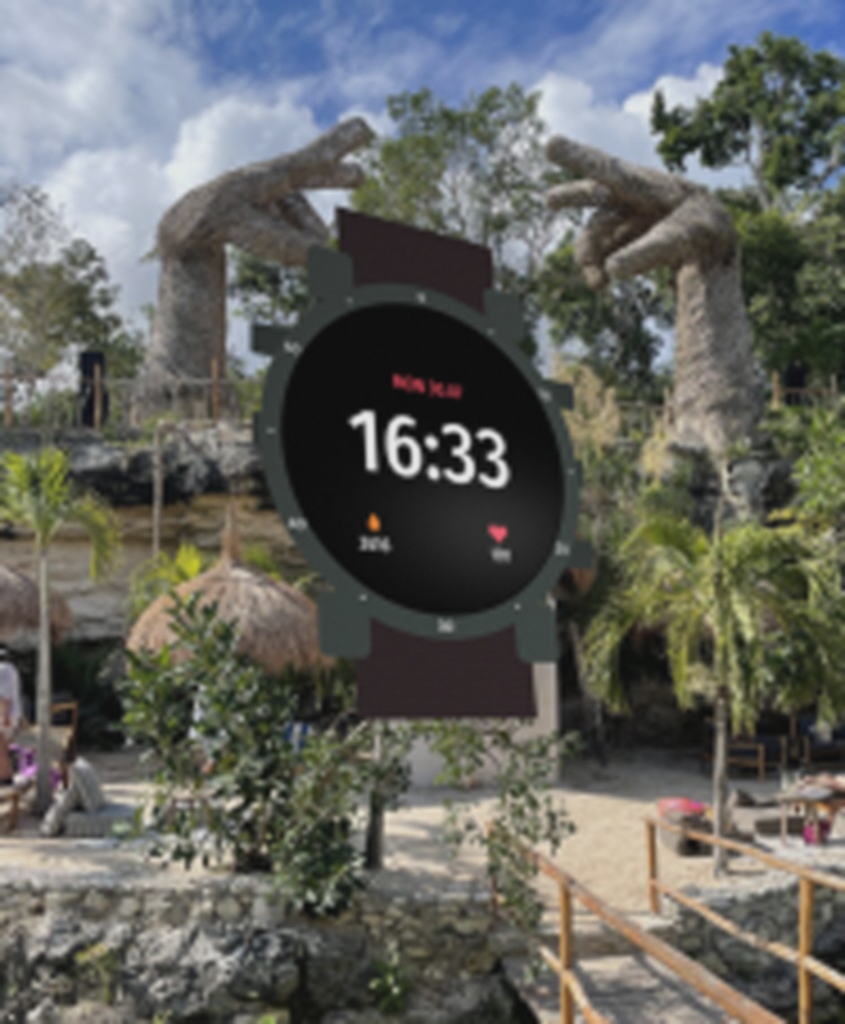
16:33
